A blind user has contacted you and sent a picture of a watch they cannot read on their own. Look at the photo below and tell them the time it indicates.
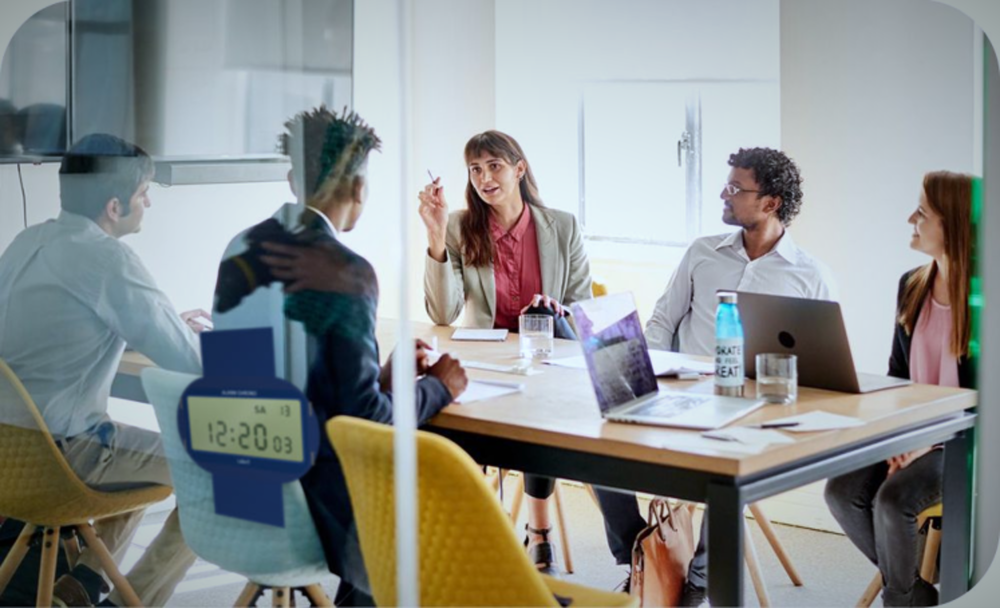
12:20:03
